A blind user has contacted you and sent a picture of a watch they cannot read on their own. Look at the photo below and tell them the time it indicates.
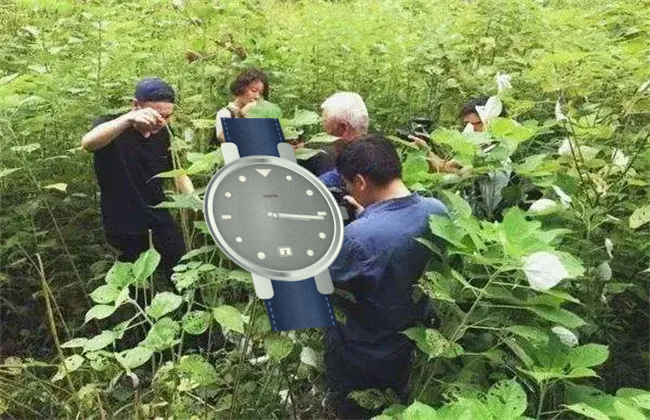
3:16
